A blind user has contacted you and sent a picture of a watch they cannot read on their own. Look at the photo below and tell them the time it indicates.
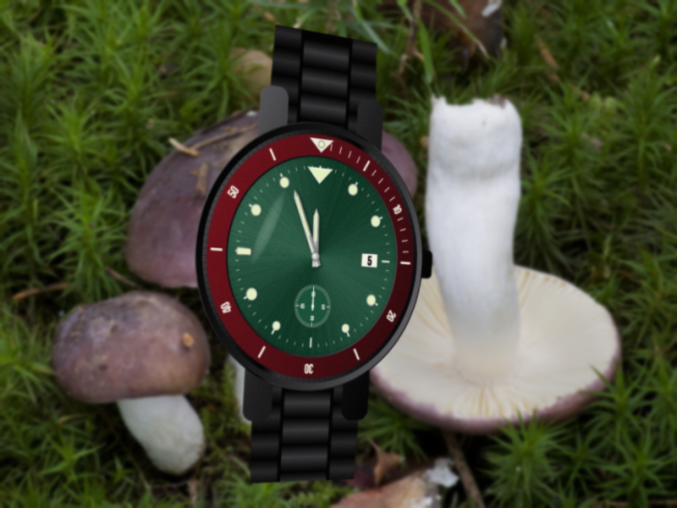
11:56
